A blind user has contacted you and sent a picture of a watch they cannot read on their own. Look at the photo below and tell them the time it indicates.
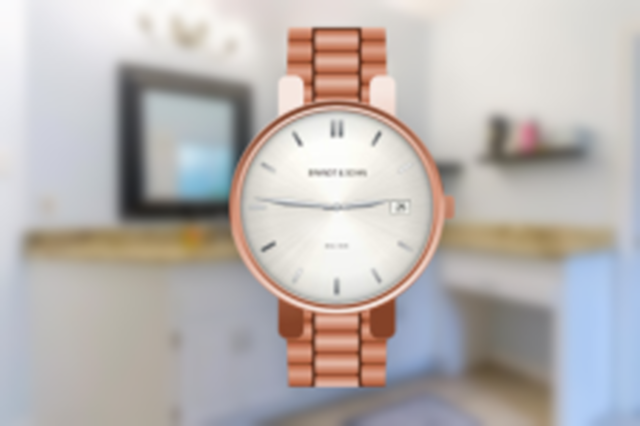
2:46
